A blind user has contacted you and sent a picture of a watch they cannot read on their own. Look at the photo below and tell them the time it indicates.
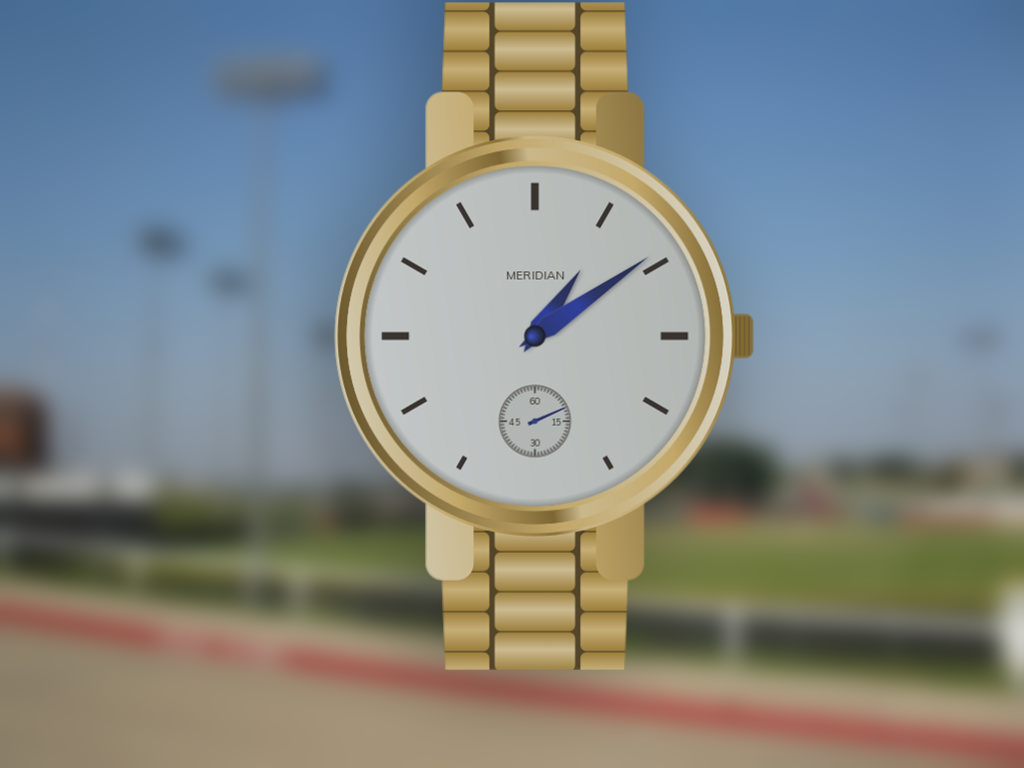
1:09:11
